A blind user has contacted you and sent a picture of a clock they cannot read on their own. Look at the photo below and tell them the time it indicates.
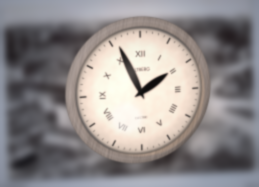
1:56
